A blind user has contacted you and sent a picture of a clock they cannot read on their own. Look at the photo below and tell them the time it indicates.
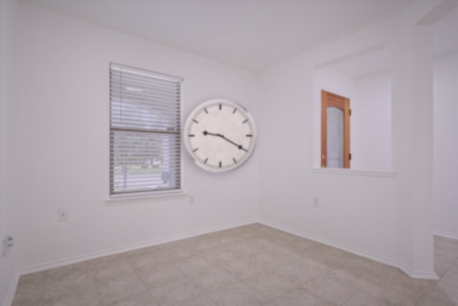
9:20
